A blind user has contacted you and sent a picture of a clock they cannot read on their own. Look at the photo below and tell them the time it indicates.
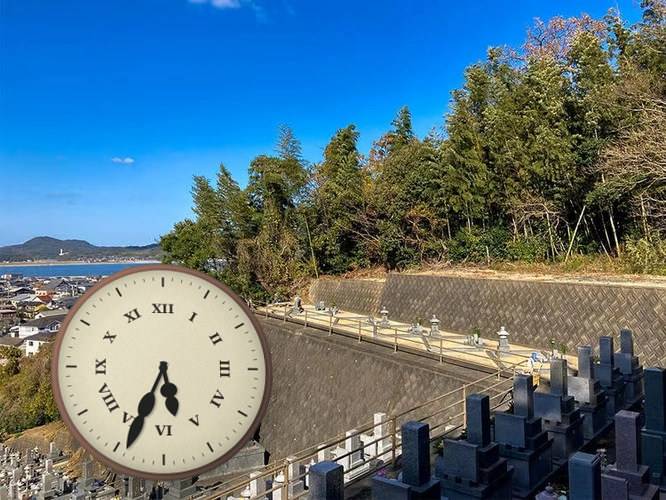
5:34
